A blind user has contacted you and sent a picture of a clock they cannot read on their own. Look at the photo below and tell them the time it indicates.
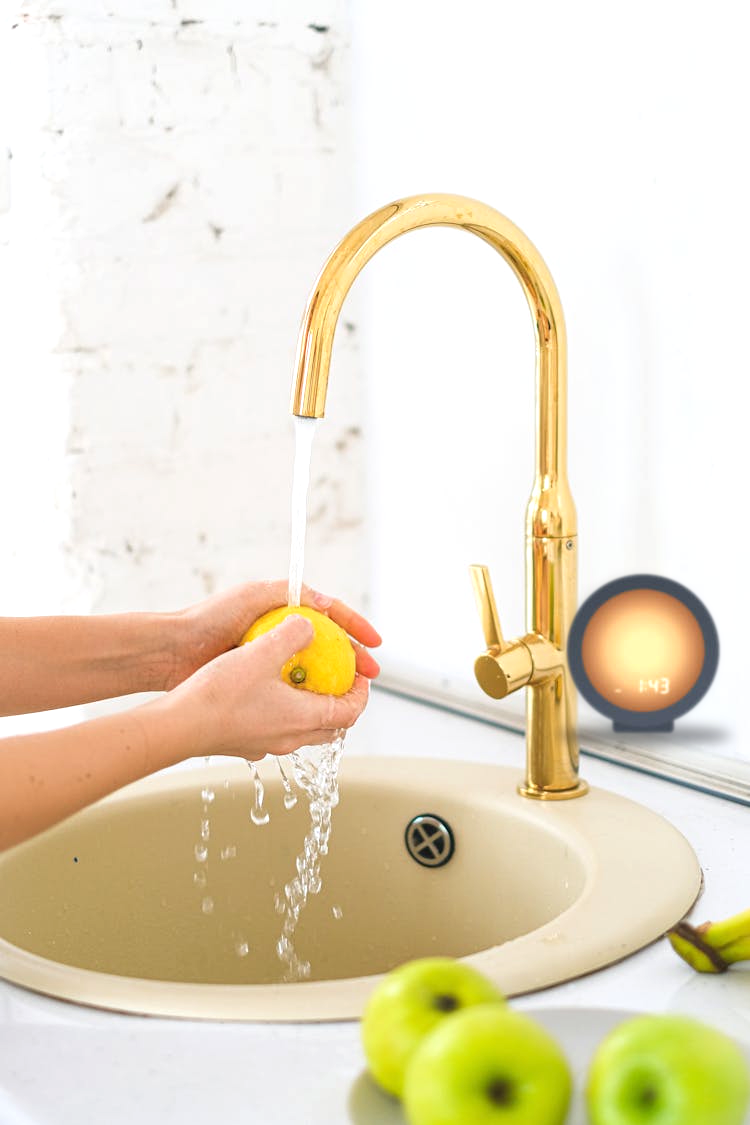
1:43
